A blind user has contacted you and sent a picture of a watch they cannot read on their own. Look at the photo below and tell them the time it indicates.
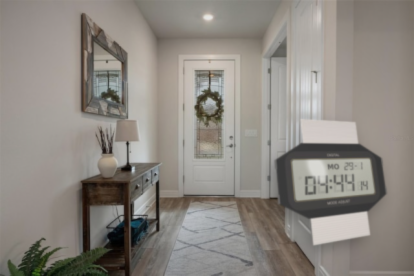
4:44
